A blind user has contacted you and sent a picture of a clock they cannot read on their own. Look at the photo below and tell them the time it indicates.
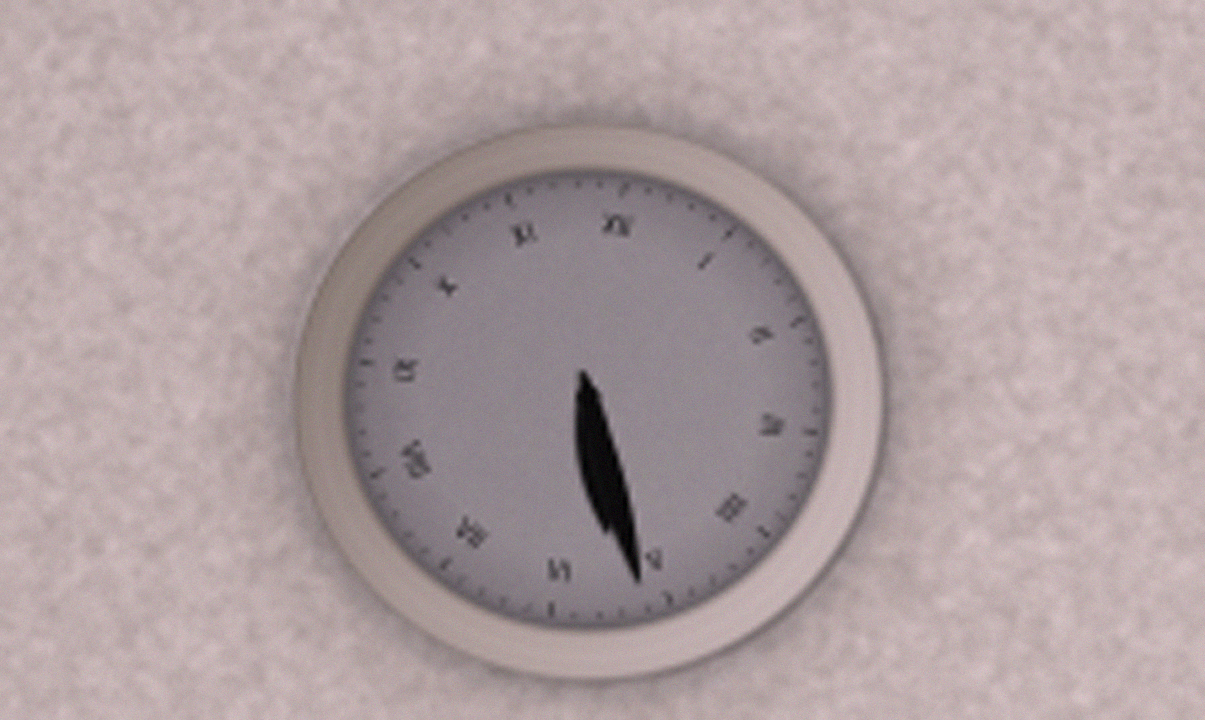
5:26
